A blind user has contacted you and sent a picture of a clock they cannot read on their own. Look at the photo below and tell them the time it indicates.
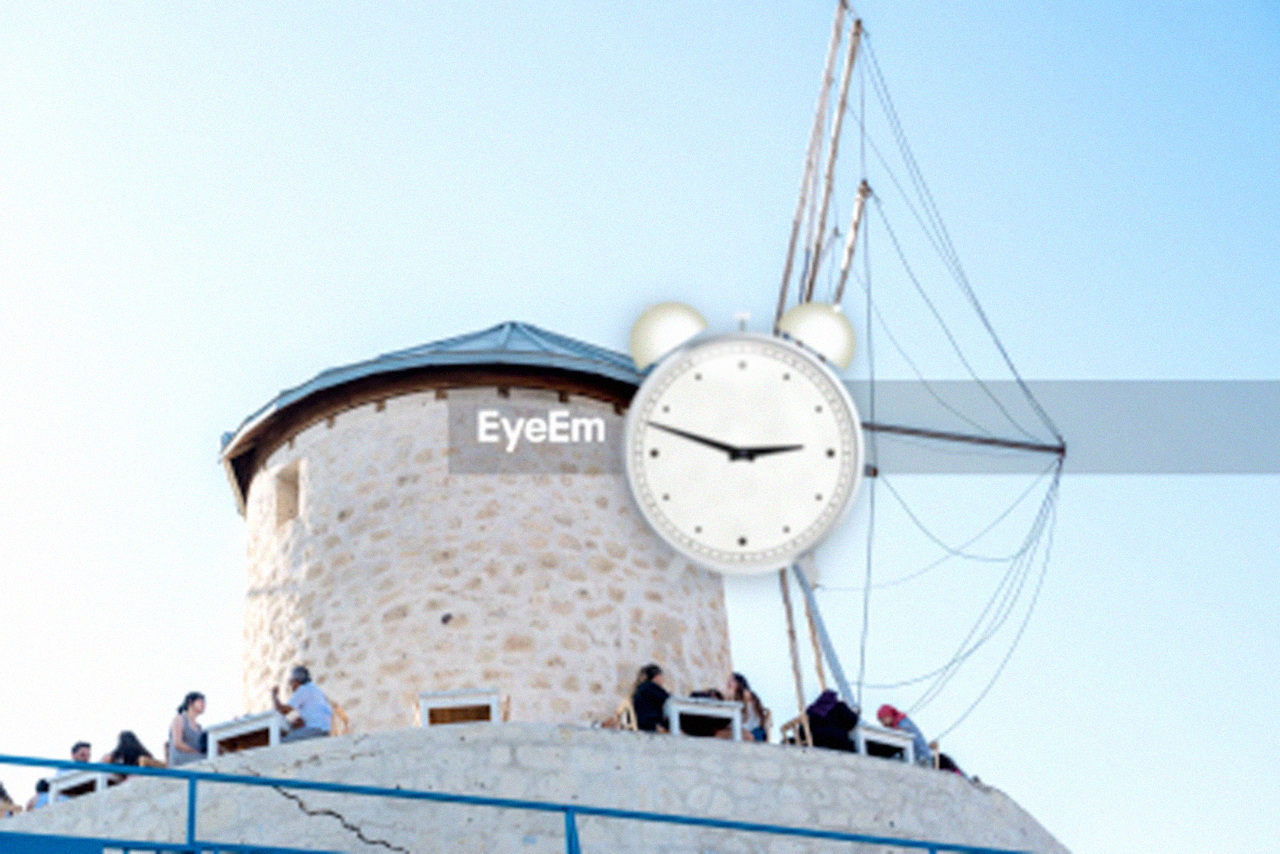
2:48
